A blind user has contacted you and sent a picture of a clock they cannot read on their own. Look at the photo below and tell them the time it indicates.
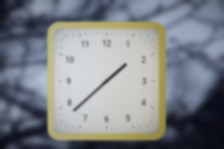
1:38
